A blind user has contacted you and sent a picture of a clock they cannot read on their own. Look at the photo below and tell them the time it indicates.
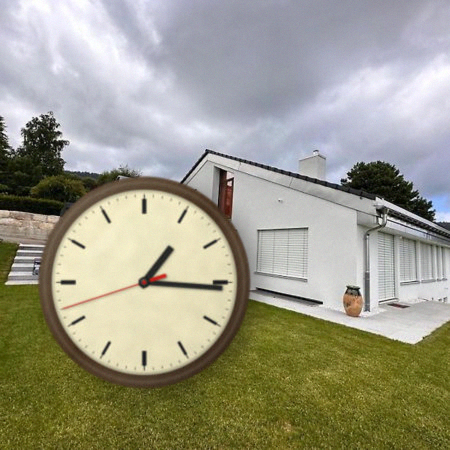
1:15:42
